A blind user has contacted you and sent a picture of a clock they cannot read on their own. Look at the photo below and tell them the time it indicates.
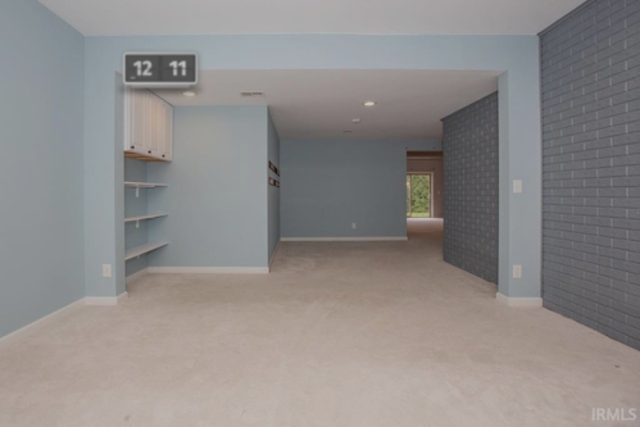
12:11
